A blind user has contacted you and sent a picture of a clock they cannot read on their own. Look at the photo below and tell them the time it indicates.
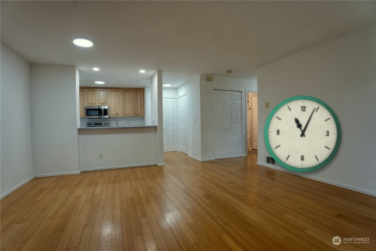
11:04
